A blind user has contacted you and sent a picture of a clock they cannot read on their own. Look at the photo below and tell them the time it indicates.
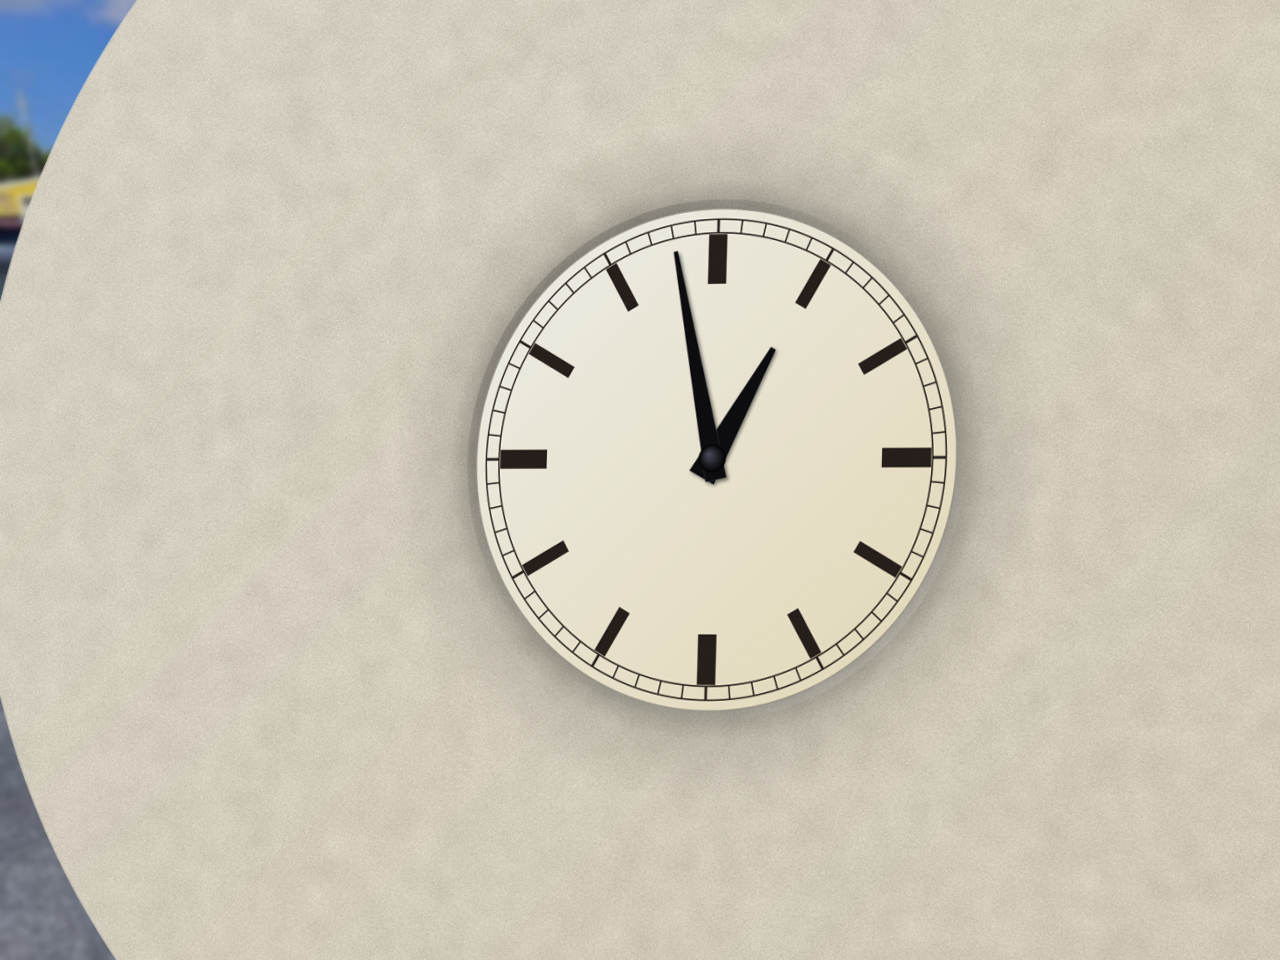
12:58
